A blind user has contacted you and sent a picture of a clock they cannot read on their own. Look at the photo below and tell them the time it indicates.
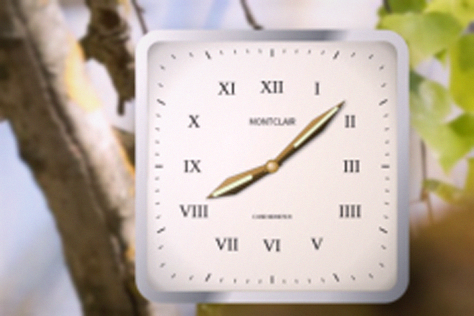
8:08
